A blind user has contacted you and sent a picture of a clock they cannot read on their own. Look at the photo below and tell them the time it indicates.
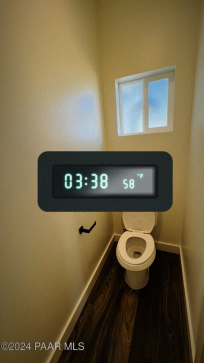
3:38
